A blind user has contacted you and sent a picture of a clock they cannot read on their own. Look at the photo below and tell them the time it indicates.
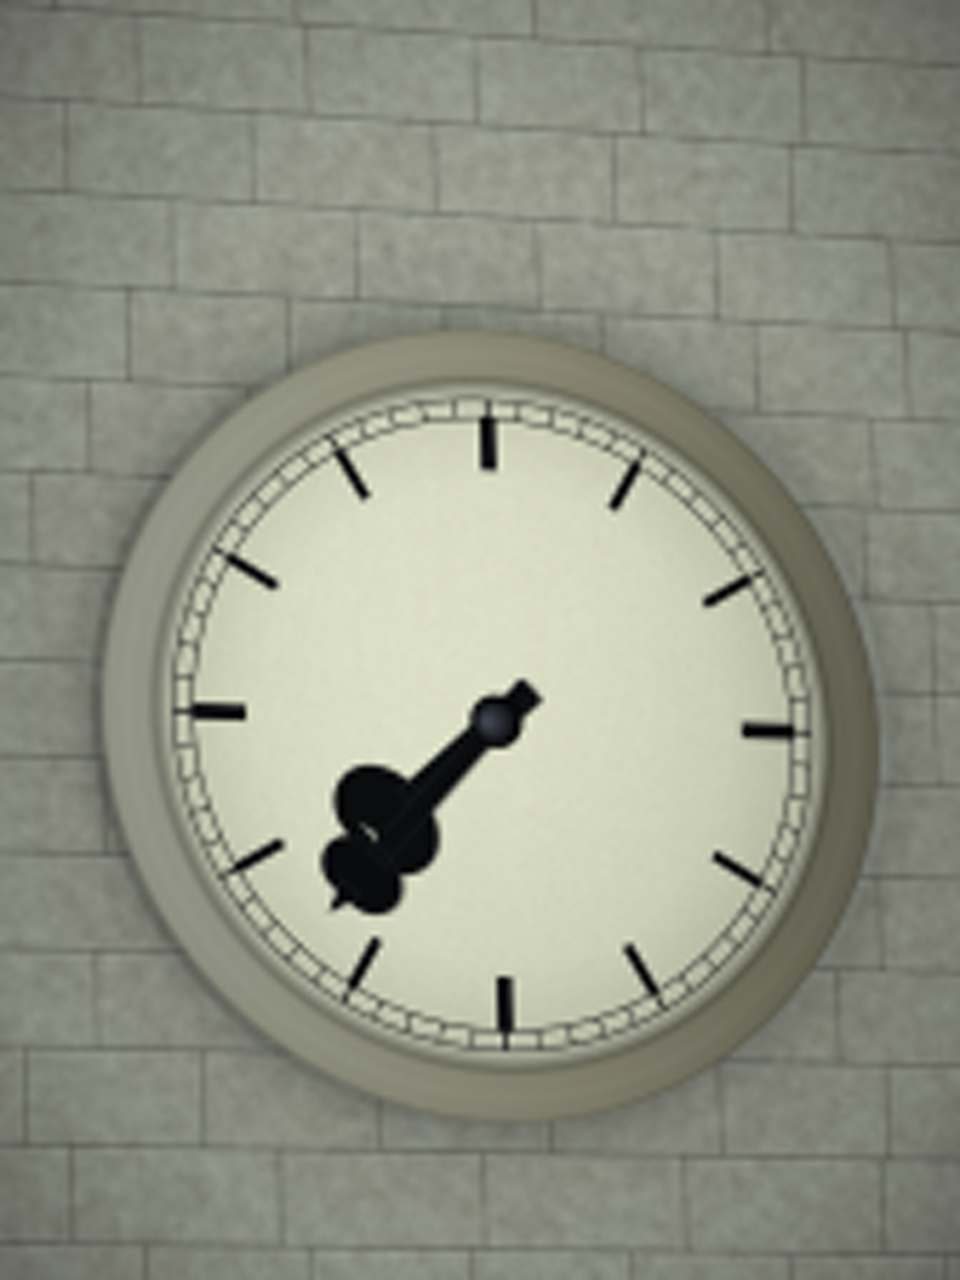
7:37
